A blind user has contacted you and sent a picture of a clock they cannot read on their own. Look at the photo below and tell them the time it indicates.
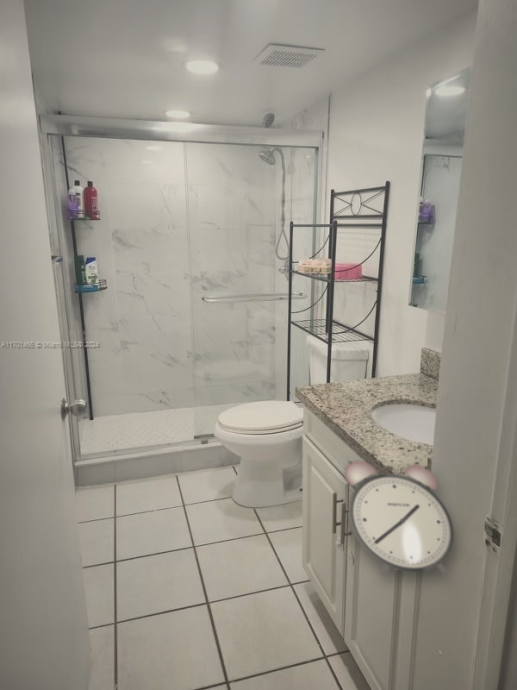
1:39
